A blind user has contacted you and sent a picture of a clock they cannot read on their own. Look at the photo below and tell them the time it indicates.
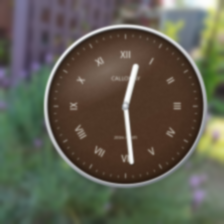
12:29
